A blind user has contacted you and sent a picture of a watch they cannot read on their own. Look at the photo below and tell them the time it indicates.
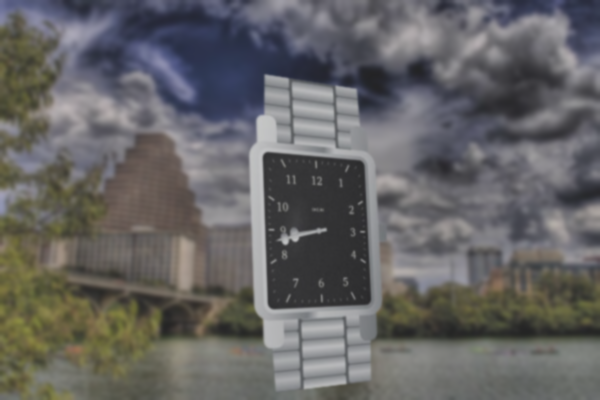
8:43
